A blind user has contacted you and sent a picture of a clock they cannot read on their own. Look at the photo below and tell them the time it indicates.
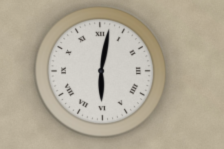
6:02
